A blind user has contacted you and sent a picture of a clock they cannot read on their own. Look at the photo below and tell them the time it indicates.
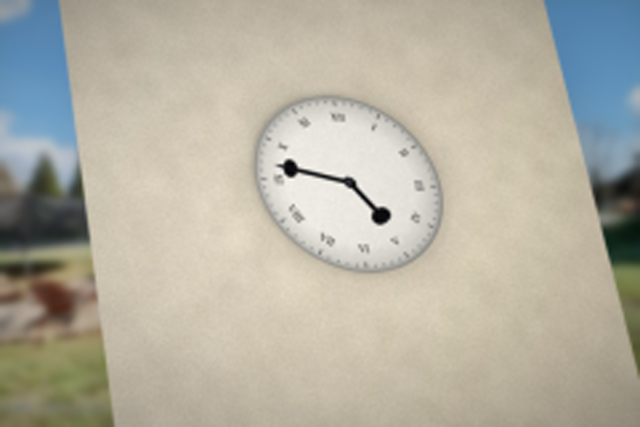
4:47
